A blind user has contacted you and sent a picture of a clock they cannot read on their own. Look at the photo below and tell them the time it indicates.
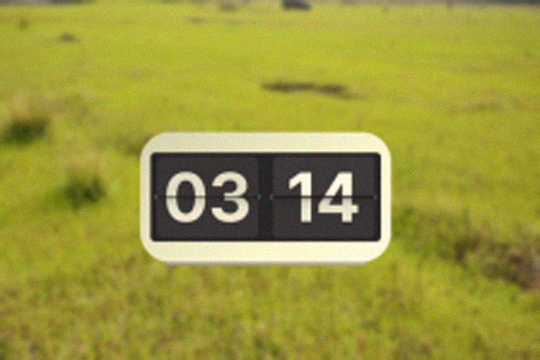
3:14
